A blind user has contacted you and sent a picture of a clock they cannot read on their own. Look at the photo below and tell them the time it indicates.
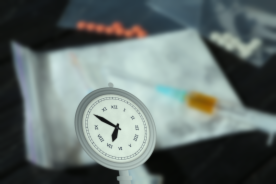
6:50
